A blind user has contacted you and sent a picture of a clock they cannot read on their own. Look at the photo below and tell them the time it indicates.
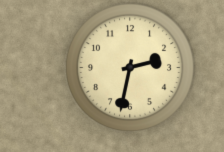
2:32
